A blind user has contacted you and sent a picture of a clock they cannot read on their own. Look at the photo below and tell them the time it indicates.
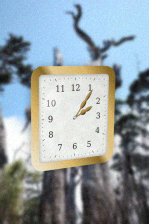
2:06
